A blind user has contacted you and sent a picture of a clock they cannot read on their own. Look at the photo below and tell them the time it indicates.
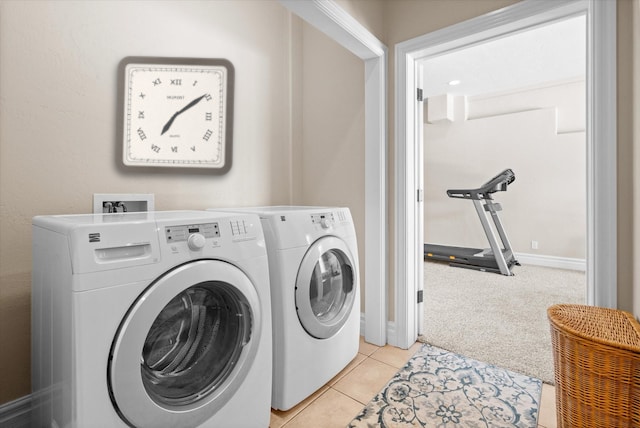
7:09
